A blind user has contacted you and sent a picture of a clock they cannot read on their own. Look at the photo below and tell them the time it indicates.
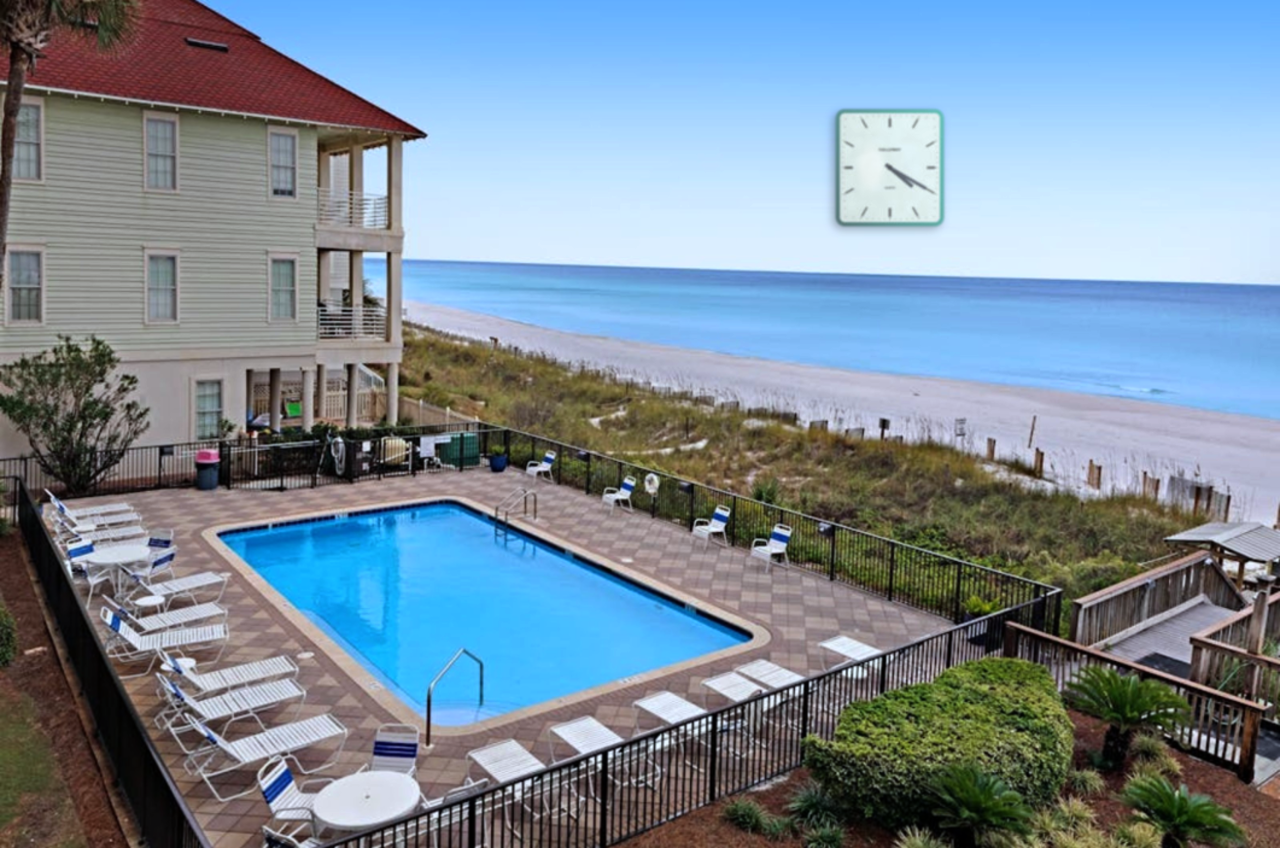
4:20
